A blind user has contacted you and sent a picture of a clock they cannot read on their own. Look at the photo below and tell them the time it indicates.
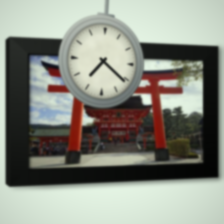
7:21
